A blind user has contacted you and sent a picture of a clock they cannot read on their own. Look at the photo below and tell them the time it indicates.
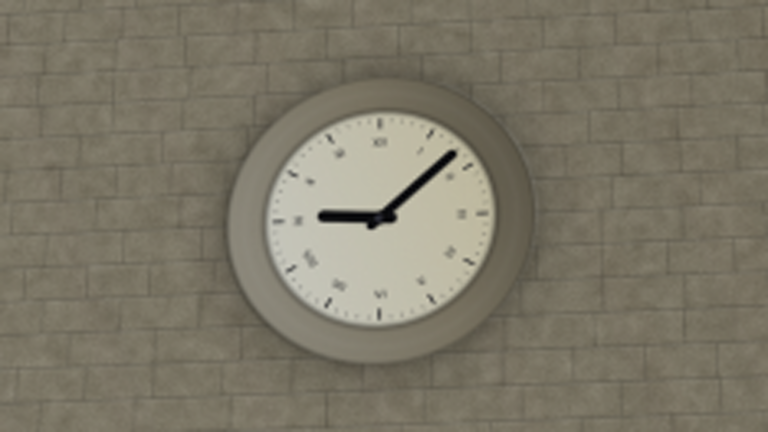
9:08
